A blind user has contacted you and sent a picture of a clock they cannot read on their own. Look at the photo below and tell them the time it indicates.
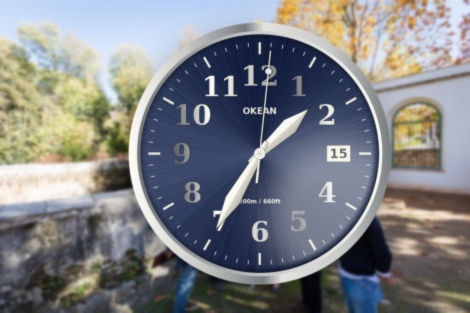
1:35:01
